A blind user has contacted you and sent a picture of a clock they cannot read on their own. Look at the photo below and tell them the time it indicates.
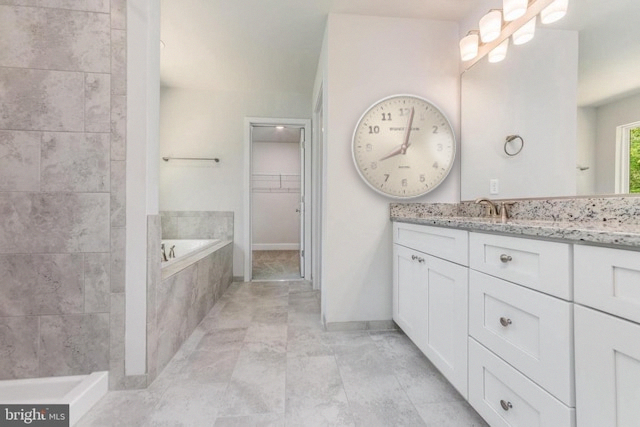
8:02
